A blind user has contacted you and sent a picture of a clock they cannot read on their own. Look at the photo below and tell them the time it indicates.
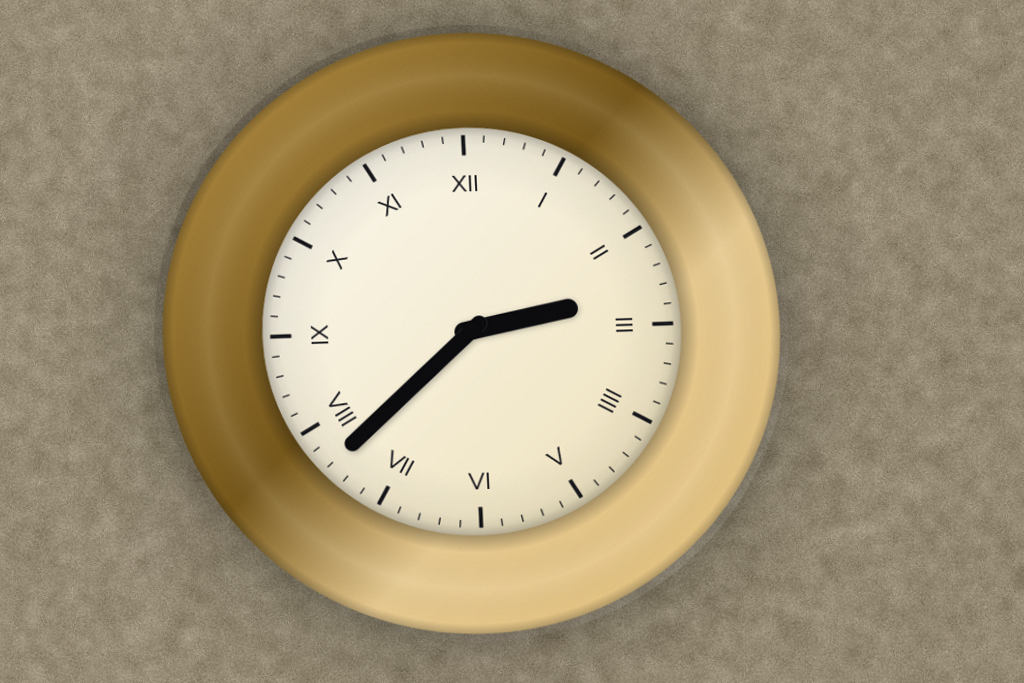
2:38
